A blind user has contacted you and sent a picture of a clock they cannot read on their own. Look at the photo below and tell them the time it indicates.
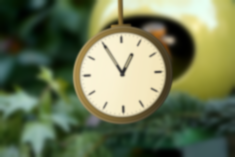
12:55
